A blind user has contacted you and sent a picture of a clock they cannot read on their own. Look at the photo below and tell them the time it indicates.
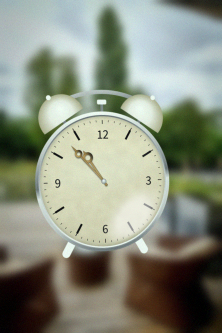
10:53
